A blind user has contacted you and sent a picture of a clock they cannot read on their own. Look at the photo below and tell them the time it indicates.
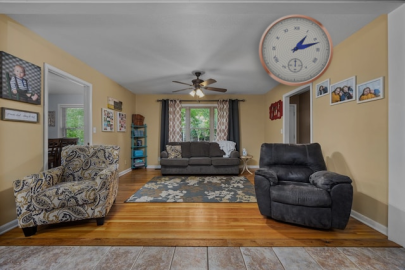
1:12
